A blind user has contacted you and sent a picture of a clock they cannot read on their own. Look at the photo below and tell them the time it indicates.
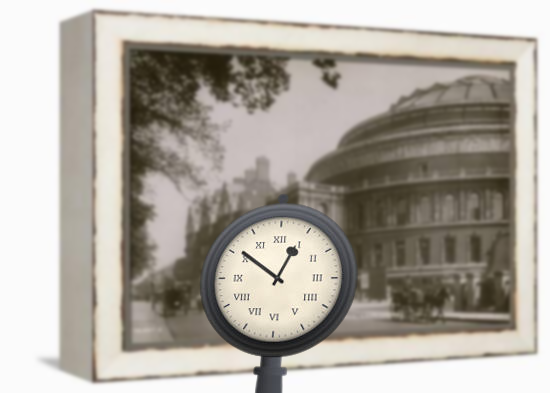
12:51
